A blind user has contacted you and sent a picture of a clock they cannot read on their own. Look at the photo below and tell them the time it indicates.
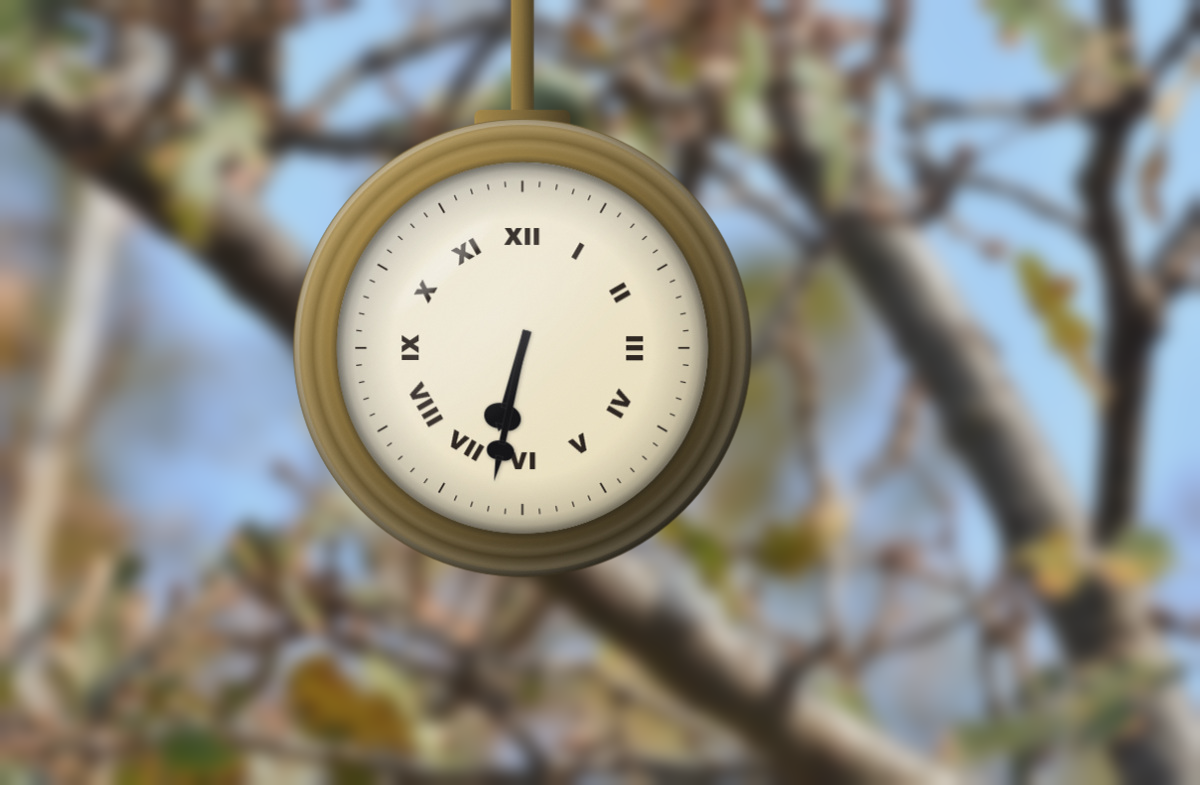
6:32
